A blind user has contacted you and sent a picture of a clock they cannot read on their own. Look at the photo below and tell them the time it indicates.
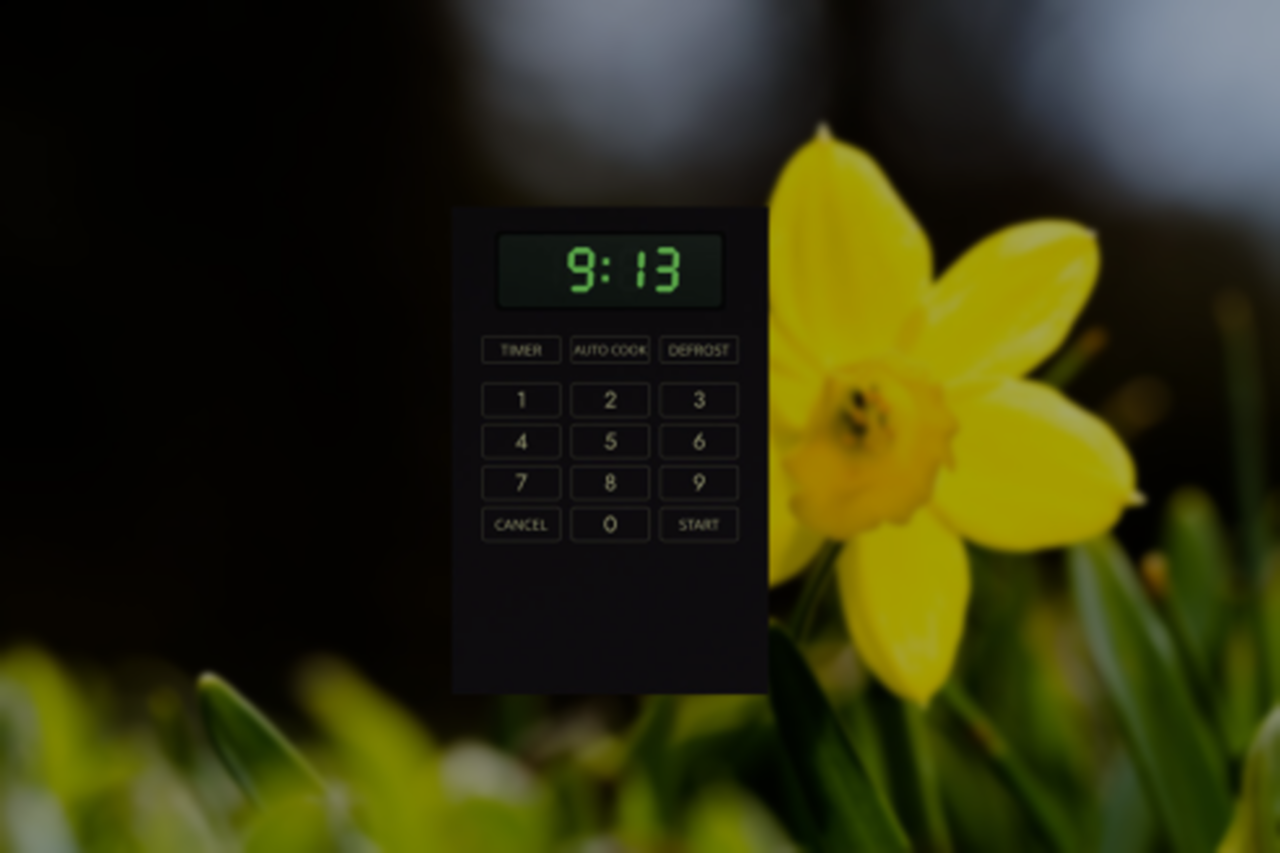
9:13
